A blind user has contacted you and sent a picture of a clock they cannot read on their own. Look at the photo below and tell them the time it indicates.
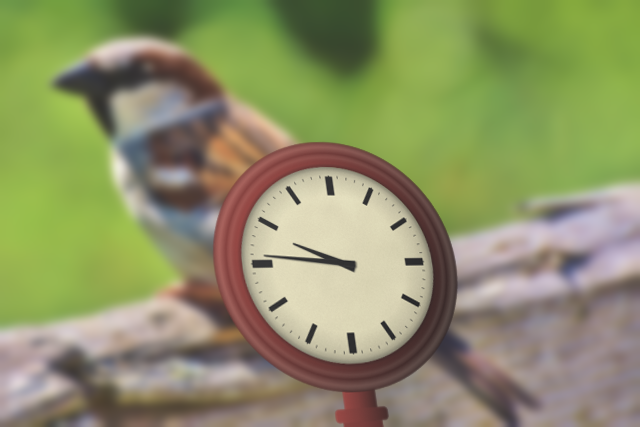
9:46
